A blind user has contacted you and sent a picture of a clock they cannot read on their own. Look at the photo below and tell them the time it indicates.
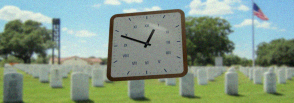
12:49
